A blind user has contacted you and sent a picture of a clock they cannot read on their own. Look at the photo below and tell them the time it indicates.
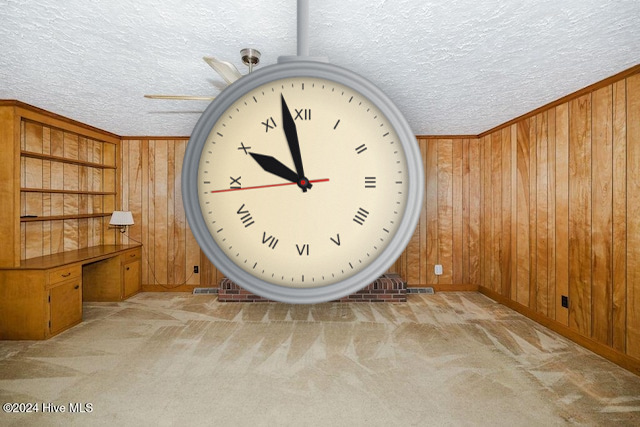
9:57:44
